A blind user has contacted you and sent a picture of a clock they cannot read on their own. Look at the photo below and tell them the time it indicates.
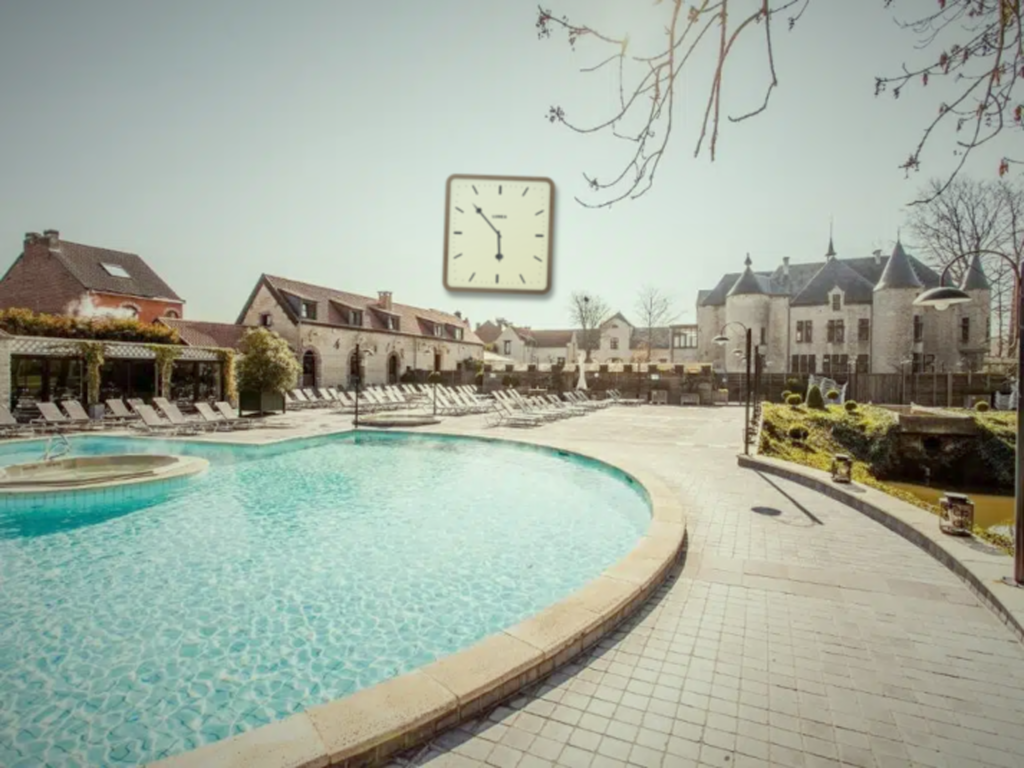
5:53
